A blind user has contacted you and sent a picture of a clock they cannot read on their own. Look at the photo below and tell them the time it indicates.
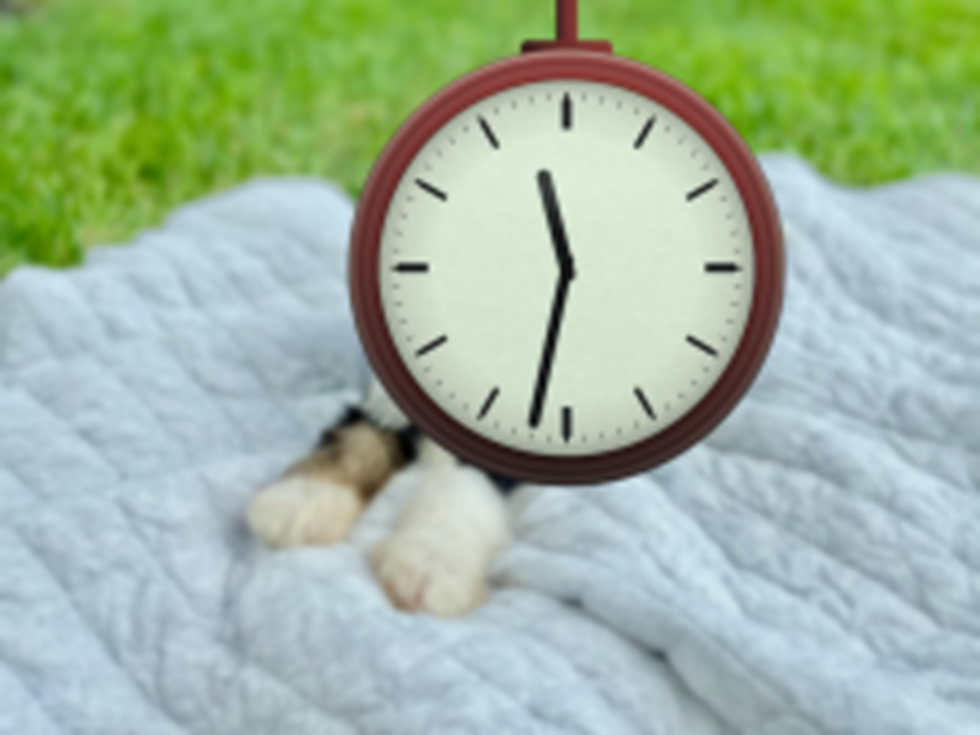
11:32
